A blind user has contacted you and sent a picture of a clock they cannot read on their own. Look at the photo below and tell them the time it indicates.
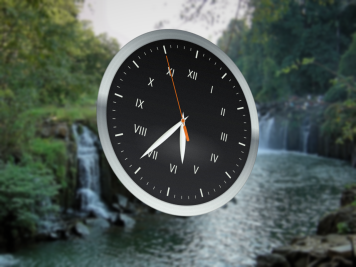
5:35:55
